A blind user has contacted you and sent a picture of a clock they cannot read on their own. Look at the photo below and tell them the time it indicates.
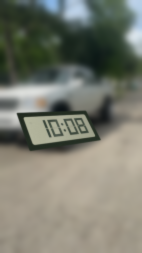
10:08
